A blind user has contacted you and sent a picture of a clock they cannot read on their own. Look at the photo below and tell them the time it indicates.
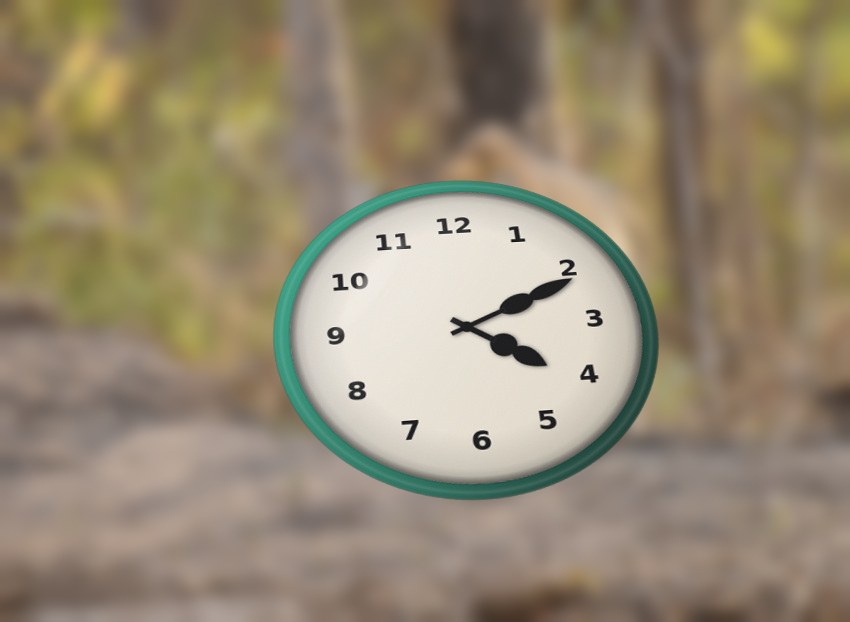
4:11
